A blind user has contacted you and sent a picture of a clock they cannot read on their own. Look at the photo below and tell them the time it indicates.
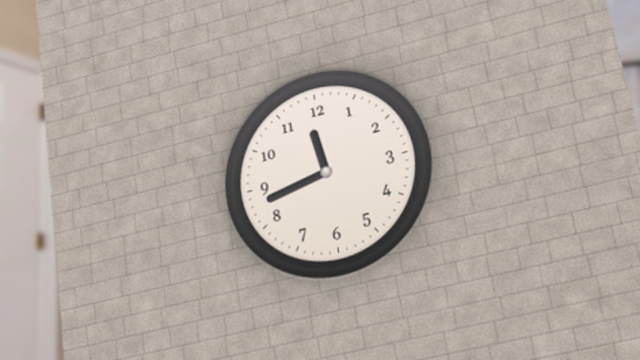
11:43
